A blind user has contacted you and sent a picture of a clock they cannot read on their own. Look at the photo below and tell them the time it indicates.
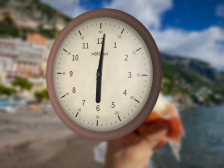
6:01
